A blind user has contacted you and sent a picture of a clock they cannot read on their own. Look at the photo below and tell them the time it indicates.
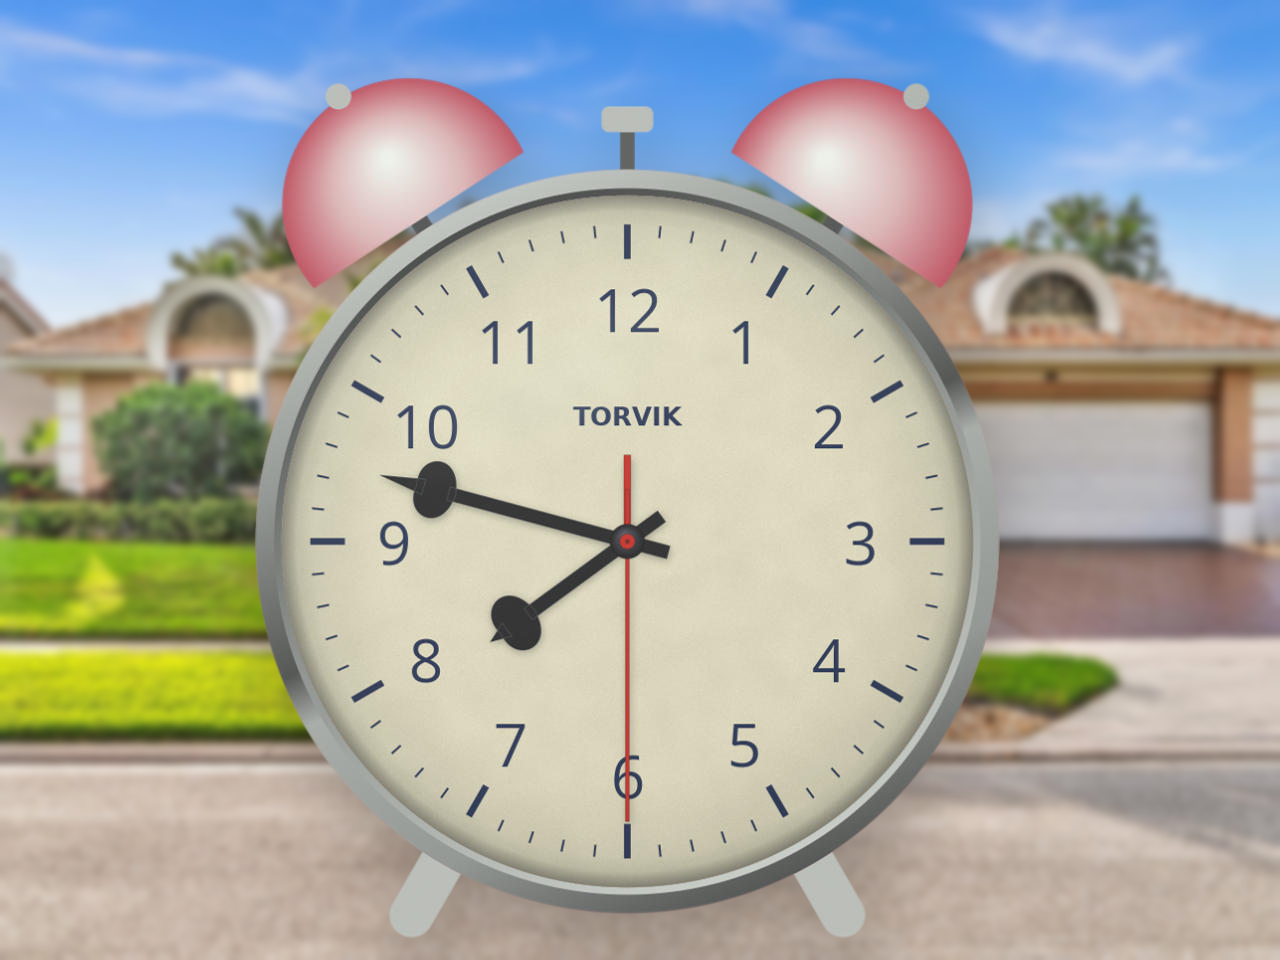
7:47:30
